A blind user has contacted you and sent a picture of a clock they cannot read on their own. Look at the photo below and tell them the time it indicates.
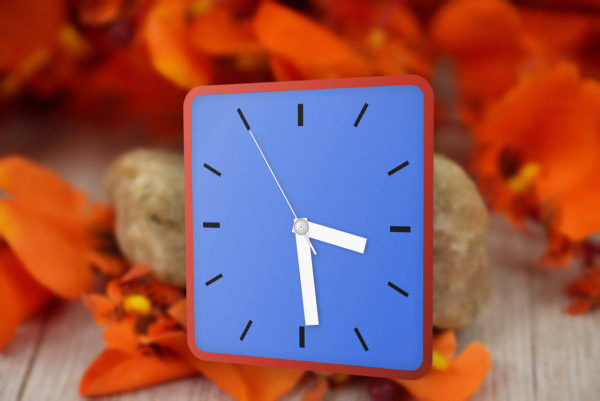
3:28:55
